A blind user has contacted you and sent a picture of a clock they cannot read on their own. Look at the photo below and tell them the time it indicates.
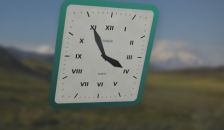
3:55
